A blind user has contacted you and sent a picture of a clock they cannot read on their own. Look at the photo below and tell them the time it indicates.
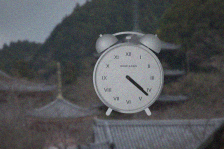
4:22
